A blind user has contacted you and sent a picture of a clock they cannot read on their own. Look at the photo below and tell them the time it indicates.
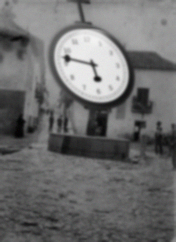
5:47
